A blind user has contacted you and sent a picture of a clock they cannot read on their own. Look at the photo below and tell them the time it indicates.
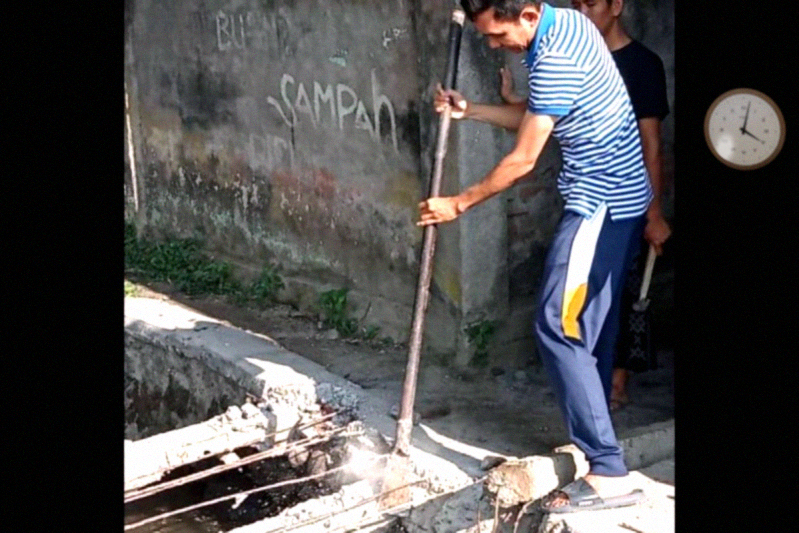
4:02
